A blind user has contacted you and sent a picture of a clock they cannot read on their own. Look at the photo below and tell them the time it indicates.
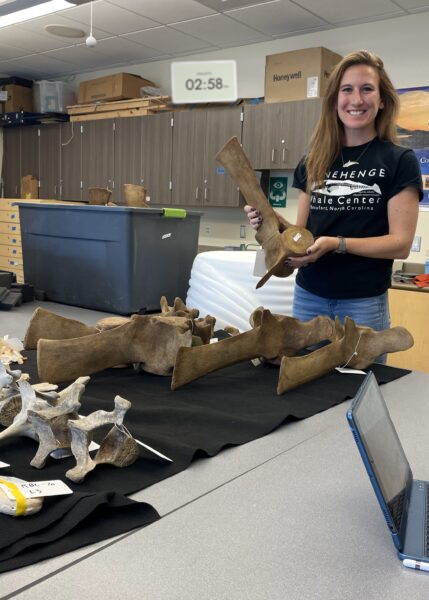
2:58
